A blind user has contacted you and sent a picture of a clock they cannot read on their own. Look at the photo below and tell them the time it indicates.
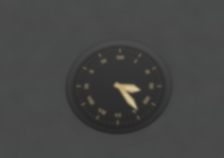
3:24
